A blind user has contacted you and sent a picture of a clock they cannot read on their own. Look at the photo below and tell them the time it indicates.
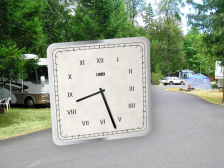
8:27
